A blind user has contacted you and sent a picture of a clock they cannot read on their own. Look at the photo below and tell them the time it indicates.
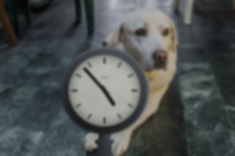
4:53
